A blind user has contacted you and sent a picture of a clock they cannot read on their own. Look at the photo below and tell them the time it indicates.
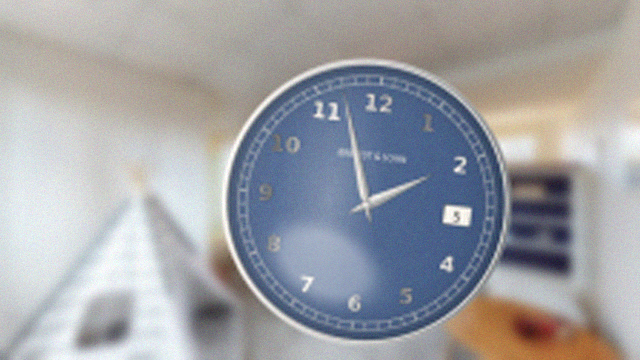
1:57
